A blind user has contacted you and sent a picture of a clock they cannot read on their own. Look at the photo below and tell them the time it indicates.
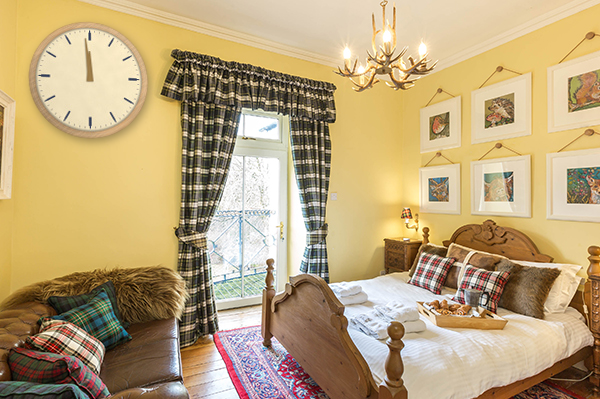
11:59
